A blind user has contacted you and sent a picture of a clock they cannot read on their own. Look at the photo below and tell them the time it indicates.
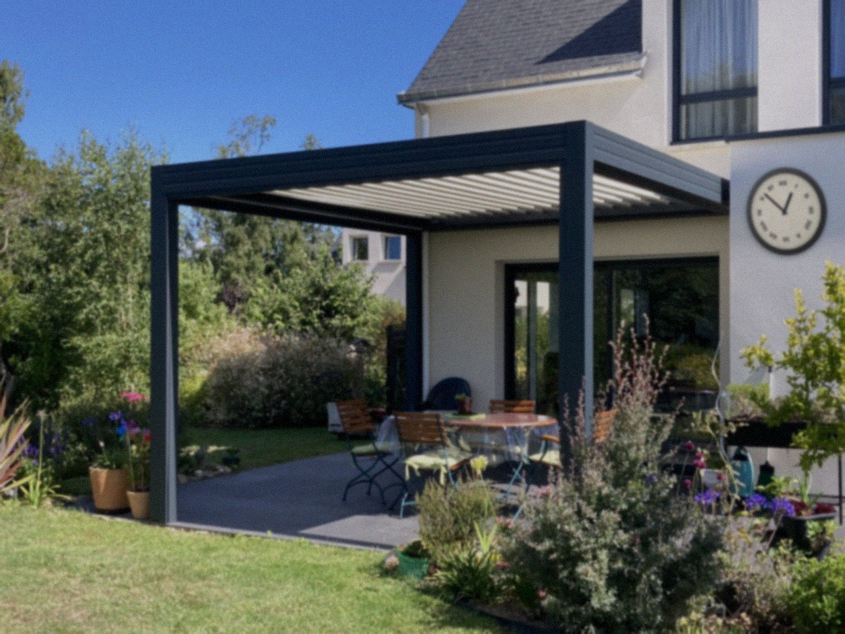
12:52
